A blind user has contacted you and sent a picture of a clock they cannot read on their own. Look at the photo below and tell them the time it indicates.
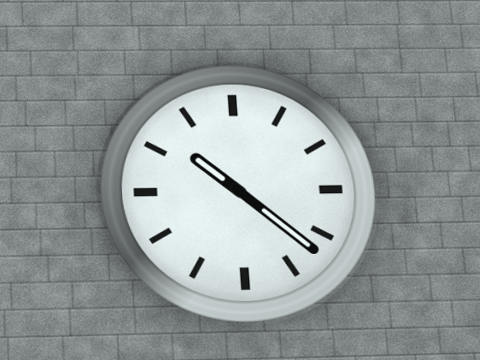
10:22
